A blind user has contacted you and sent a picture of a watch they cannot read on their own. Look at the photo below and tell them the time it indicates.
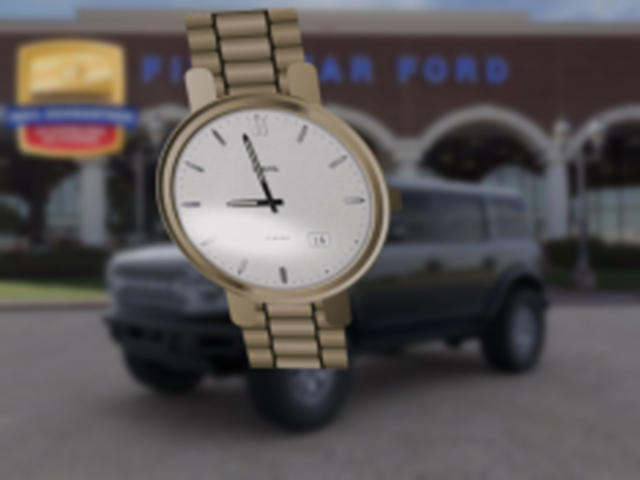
8:58
